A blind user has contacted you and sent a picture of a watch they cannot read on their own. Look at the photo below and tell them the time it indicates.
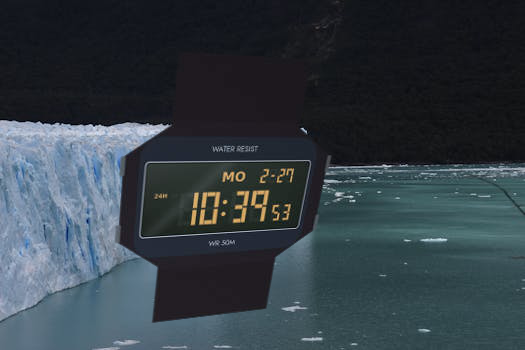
10:39:53
